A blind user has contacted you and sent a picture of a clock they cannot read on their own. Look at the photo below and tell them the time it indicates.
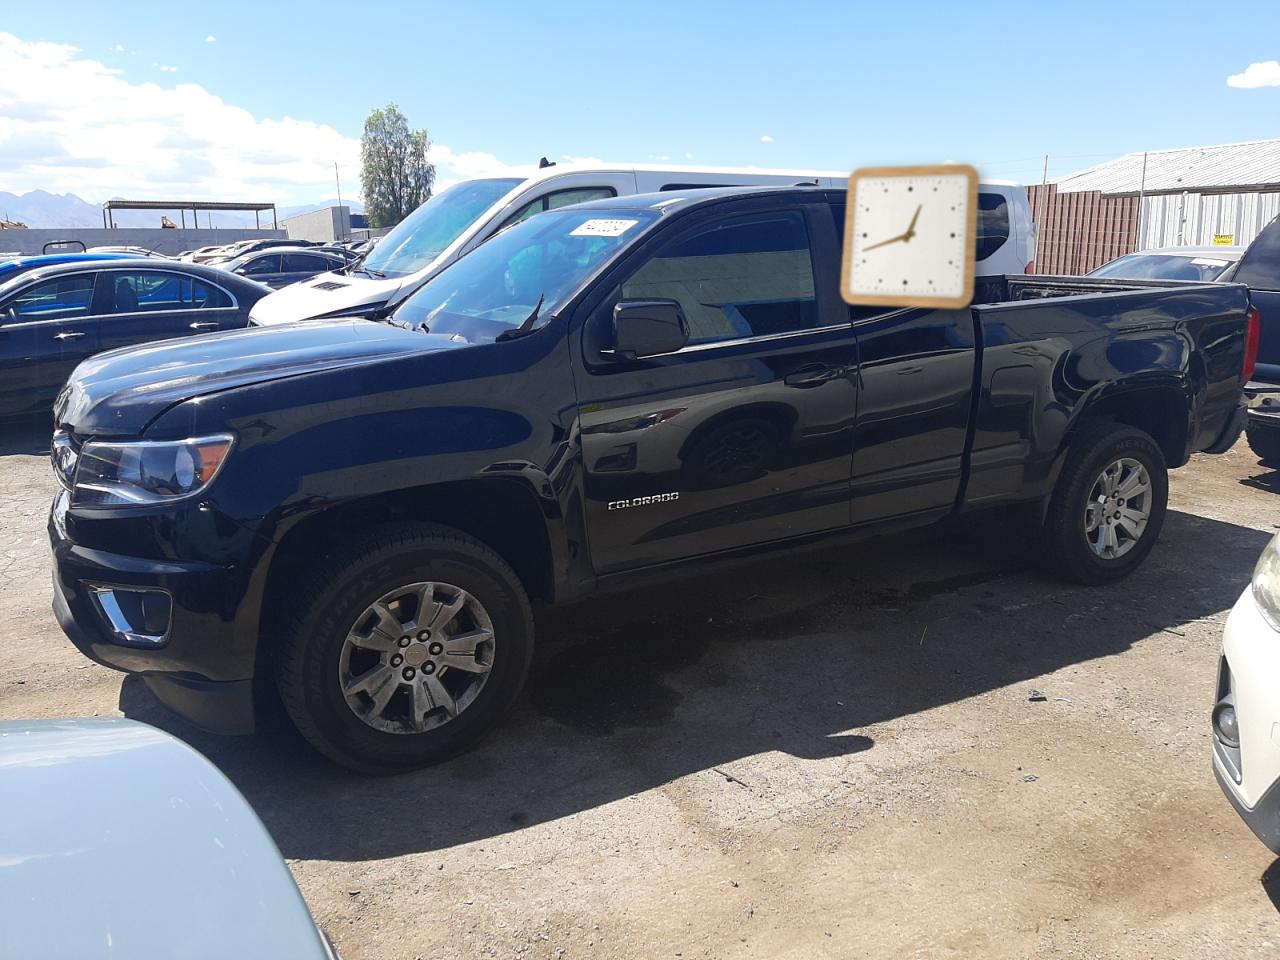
12:42
